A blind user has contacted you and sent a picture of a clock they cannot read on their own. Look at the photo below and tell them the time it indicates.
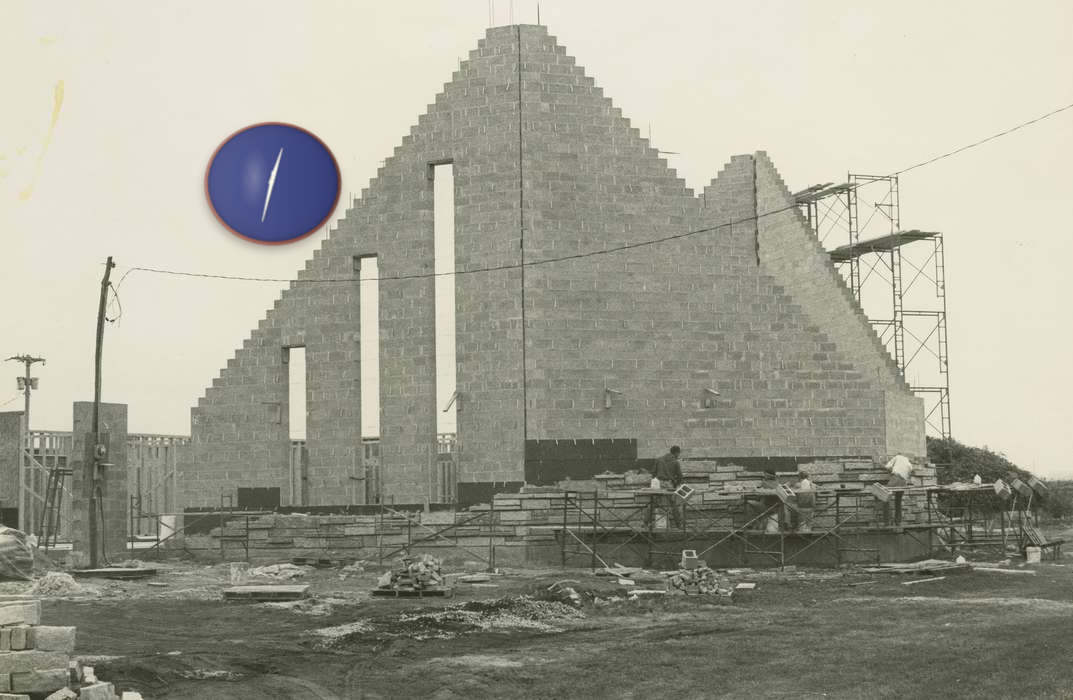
12:32
